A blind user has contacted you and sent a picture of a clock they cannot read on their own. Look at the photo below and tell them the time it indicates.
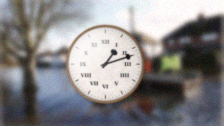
1:12
